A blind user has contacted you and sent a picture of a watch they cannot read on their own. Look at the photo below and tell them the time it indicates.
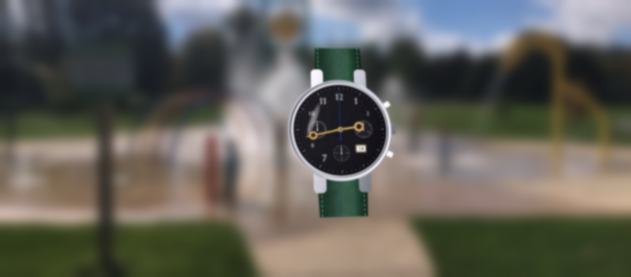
2:43
